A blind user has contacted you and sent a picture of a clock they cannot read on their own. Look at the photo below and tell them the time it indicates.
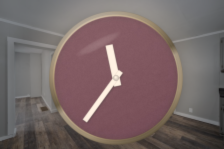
11:36
